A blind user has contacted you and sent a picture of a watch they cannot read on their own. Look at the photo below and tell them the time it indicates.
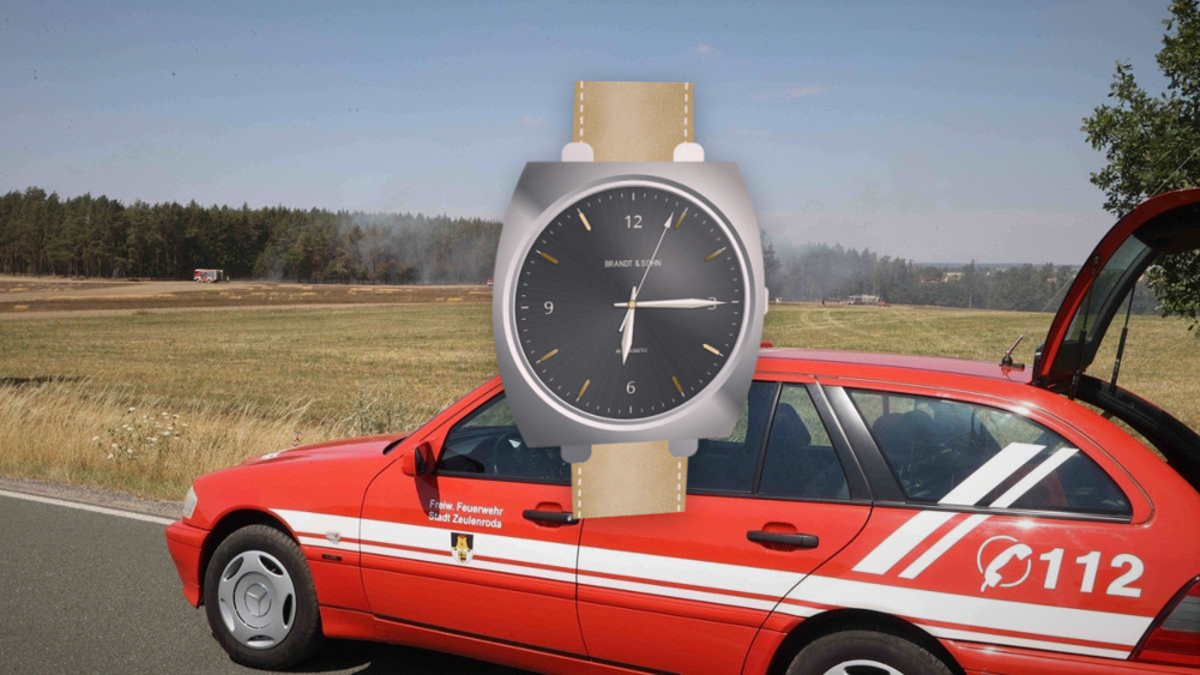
6:15:04
